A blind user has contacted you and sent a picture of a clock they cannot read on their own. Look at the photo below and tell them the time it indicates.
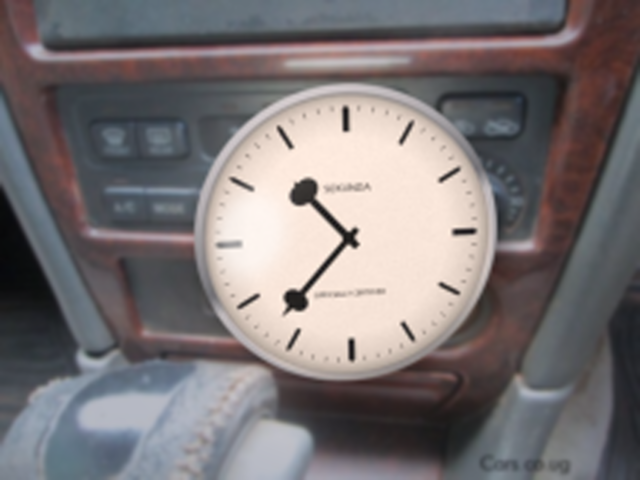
10:37
